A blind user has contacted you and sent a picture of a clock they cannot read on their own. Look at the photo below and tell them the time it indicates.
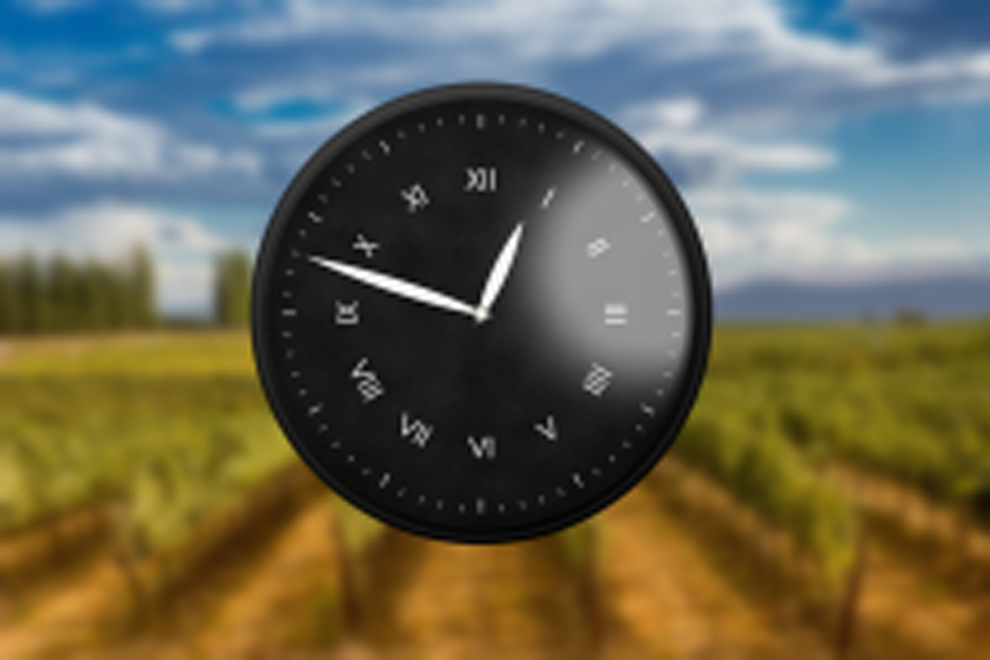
12:48
